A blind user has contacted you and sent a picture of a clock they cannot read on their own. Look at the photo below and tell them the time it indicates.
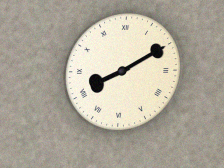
8:10
